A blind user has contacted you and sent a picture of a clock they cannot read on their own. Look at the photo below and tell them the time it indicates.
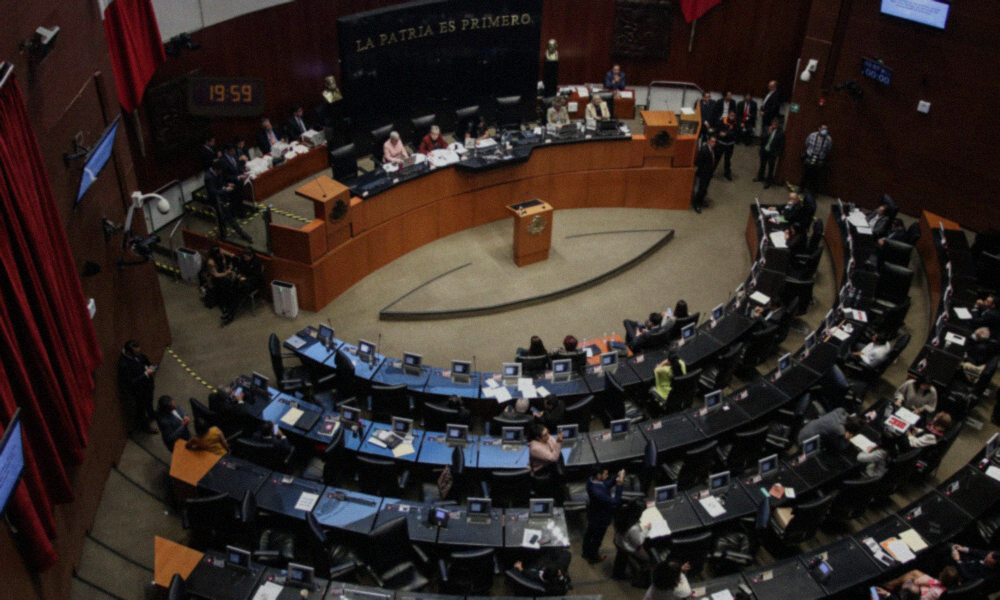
19:59
